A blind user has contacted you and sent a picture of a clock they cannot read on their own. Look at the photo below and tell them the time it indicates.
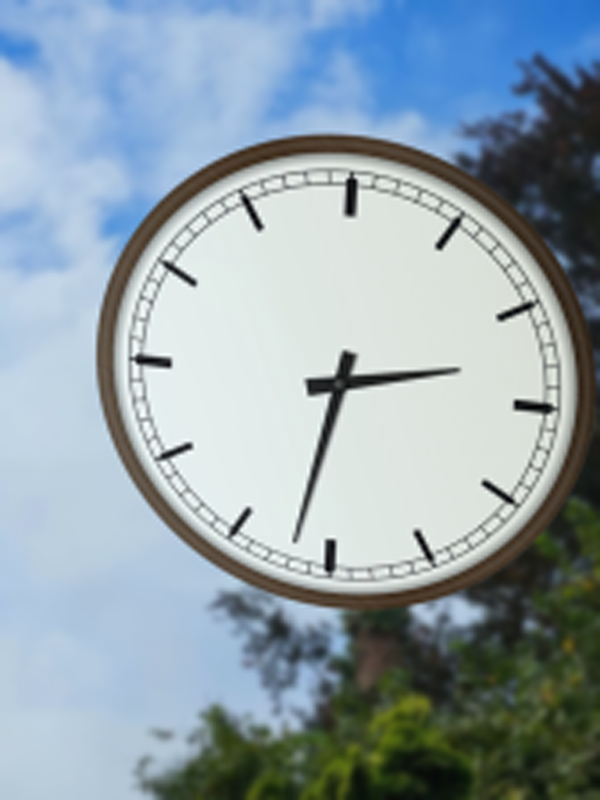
2:32
